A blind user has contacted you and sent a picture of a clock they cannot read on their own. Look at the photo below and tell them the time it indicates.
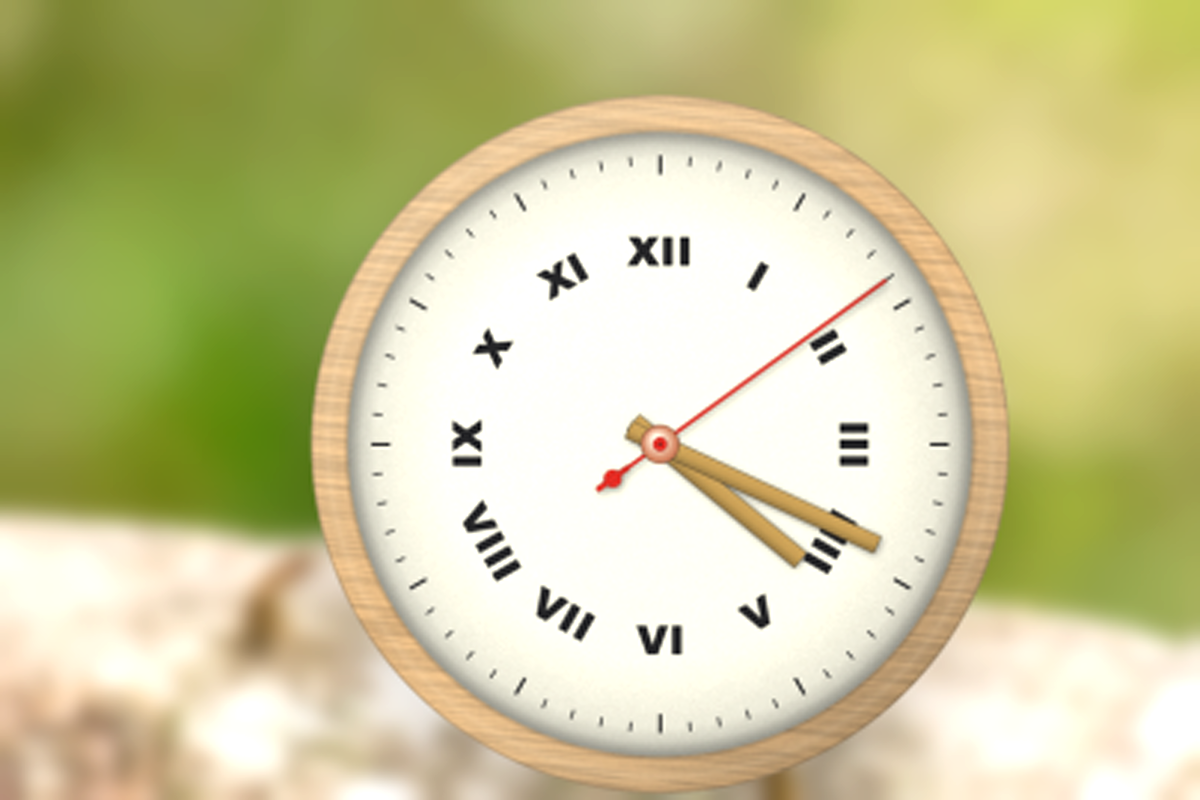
4:19:09
